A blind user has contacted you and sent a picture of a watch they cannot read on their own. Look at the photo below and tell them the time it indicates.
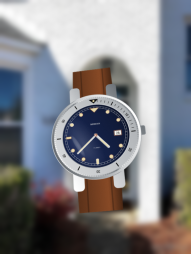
4:38
